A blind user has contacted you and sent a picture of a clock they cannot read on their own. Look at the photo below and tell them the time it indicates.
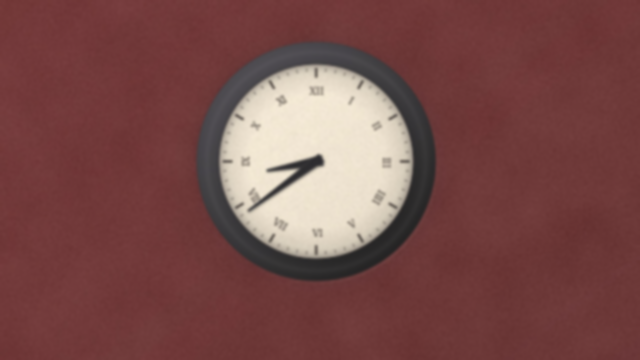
8:39
